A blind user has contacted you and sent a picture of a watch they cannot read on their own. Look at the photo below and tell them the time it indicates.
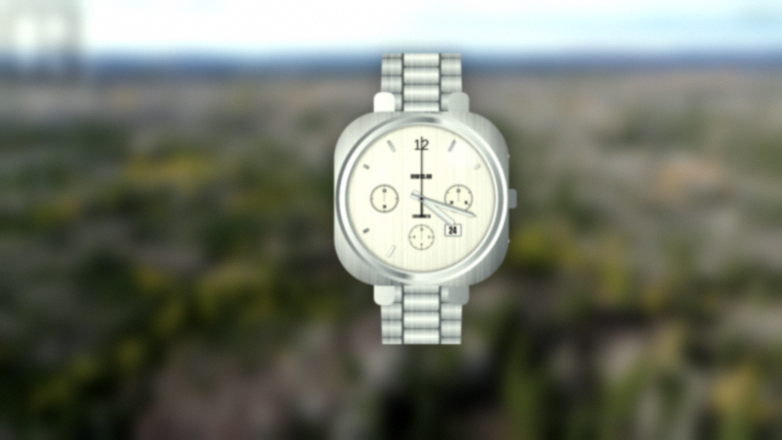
4:18
